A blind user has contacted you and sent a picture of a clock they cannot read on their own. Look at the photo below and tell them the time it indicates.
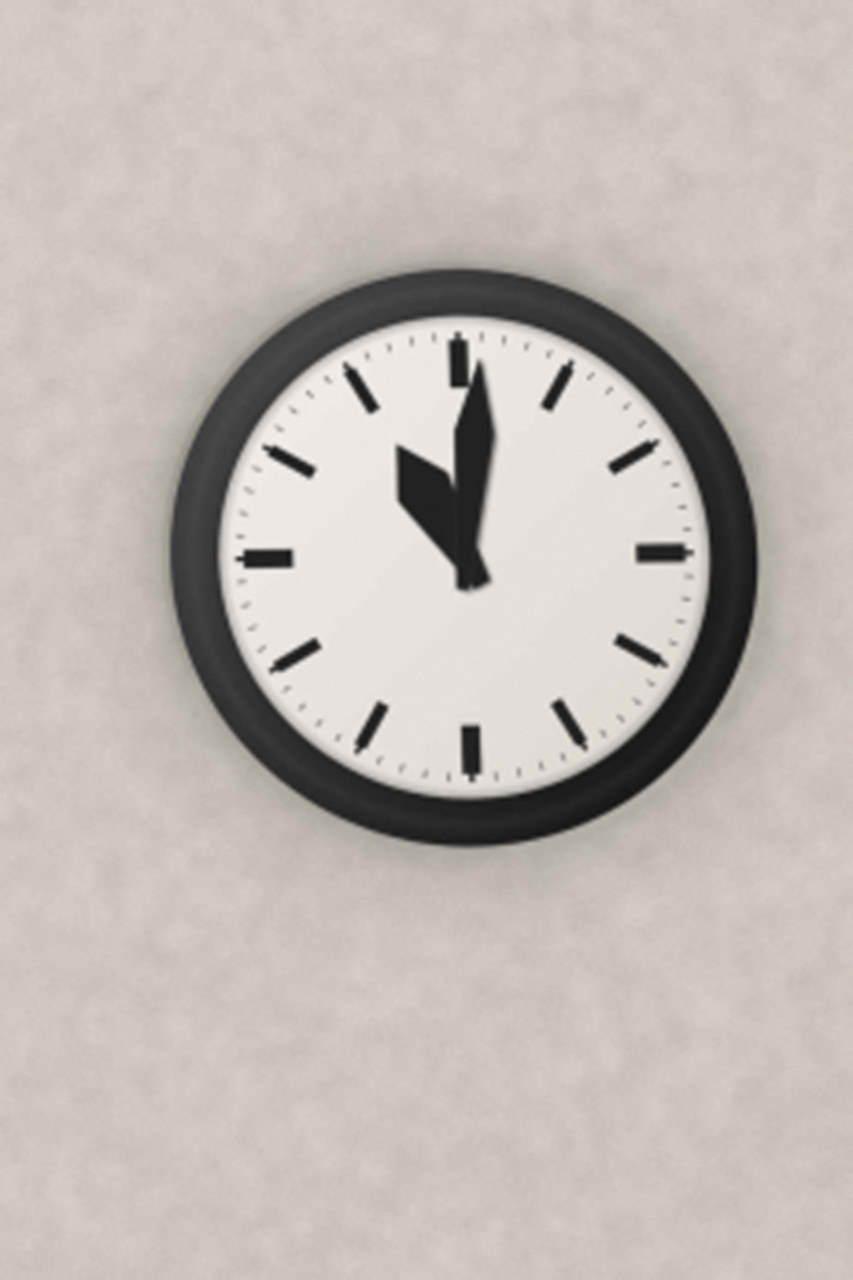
11:01
